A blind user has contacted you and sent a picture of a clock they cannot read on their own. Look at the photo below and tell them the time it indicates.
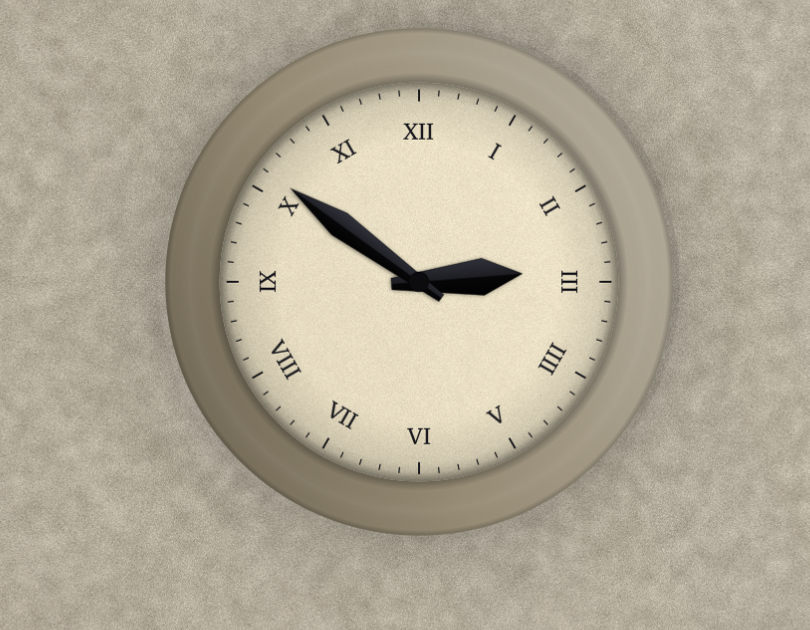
2:51
